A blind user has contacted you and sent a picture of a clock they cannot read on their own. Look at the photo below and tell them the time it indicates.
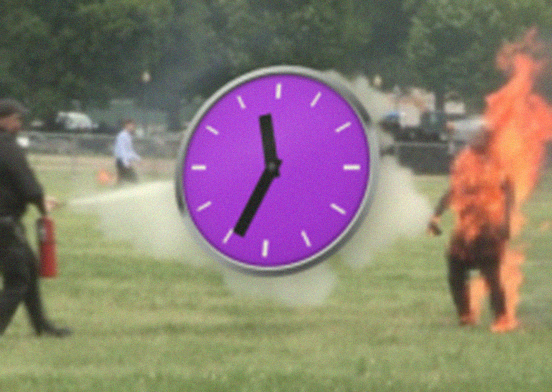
11:34
